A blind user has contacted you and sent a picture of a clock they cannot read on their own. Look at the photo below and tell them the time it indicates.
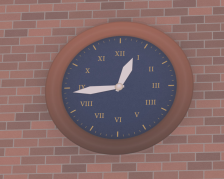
12:44
